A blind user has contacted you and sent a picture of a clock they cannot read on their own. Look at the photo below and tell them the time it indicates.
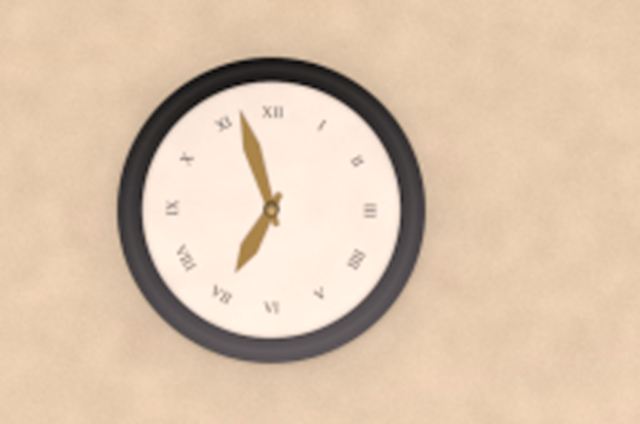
6:57
